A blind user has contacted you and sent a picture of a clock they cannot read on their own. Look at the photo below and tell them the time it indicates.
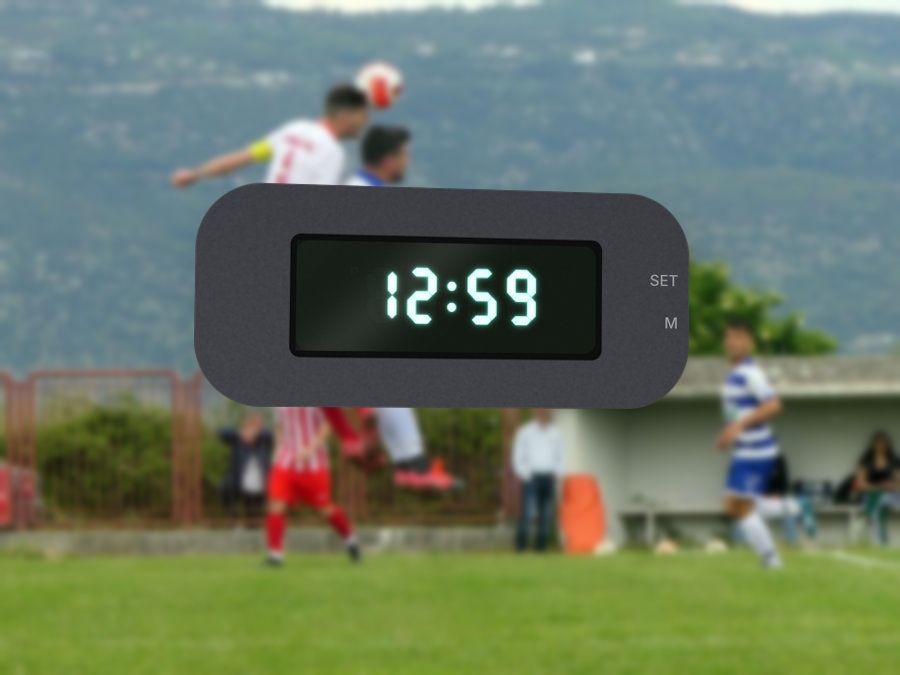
12:59
